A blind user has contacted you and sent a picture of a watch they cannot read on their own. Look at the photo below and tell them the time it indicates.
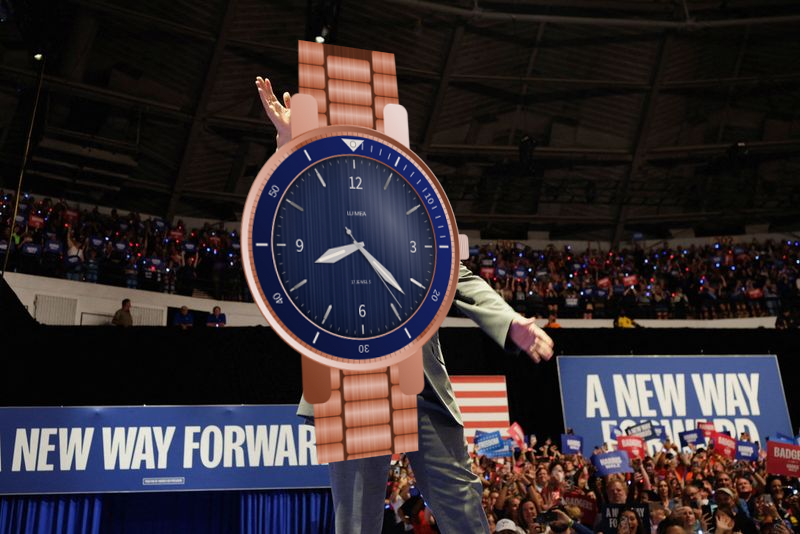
8:22:24
